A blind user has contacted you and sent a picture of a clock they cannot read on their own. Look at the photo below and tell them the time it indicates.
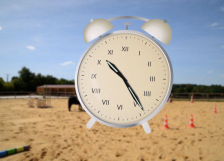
10:24
